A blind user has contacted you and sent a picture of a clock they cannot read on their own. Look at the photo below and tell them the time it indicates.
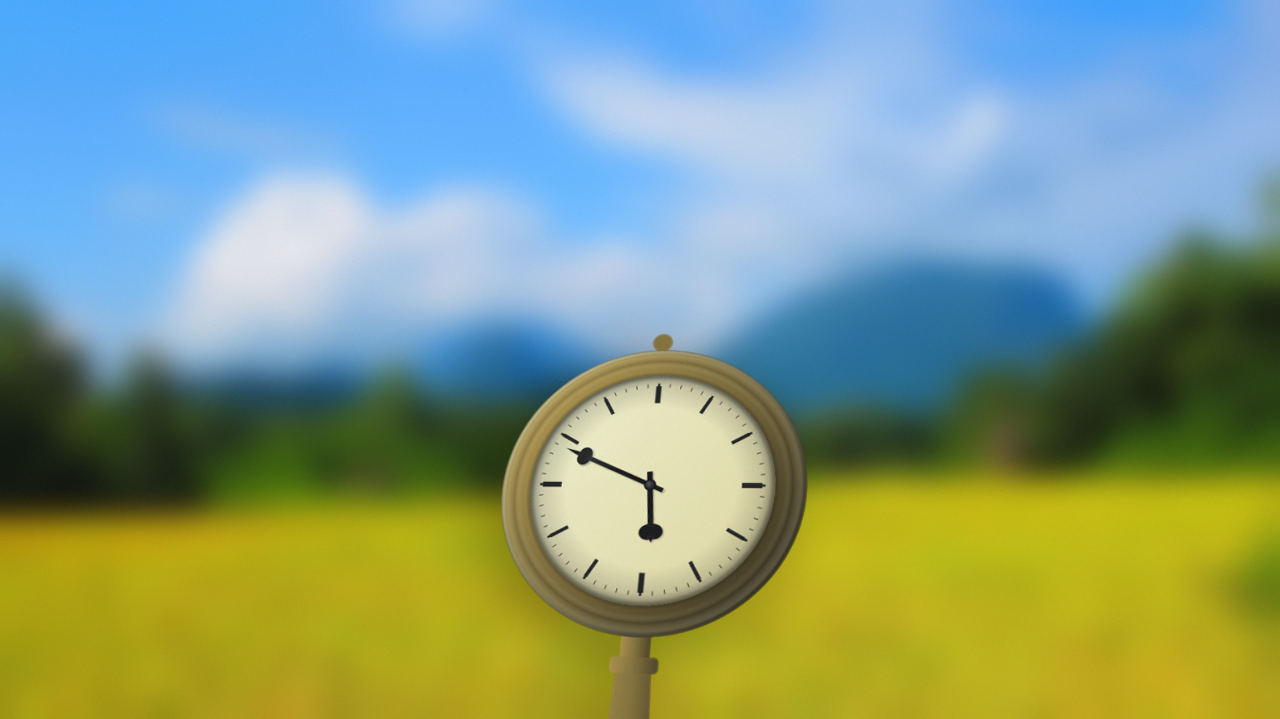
5:49
